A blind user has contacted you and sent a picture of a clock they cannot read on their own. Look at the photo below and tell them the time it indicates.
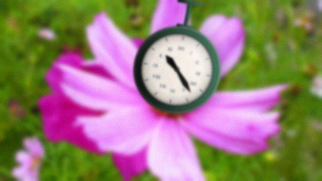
10:23
